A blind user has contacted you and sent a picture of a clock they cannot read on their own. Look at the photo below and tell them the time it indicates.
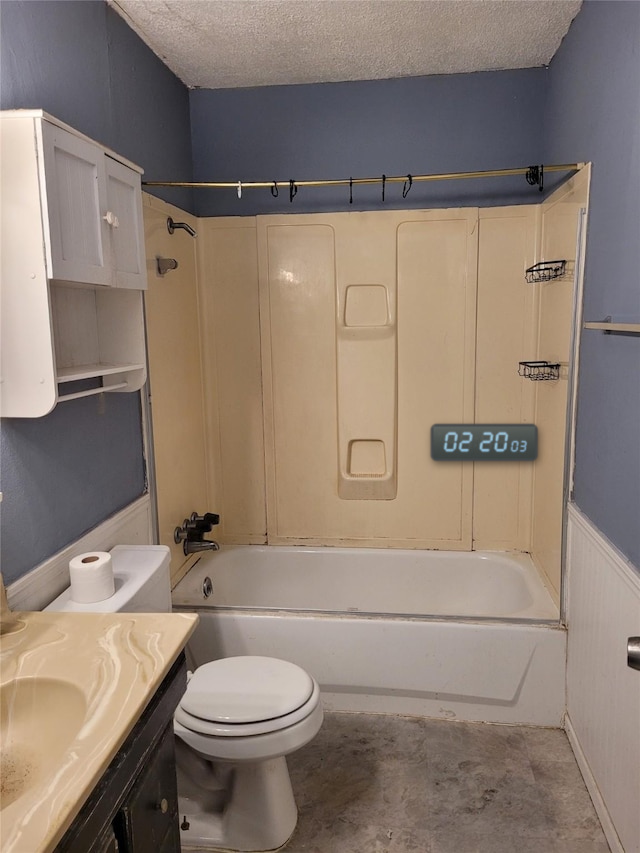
2:20:03
